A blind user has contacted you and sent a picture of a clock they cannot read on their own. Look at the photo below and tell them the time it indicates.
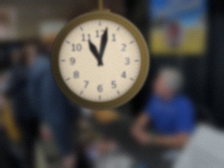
11:02
